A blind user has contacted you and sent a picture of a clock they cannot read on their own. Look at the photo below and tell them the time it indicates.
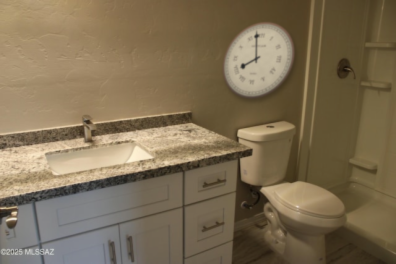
7:58
